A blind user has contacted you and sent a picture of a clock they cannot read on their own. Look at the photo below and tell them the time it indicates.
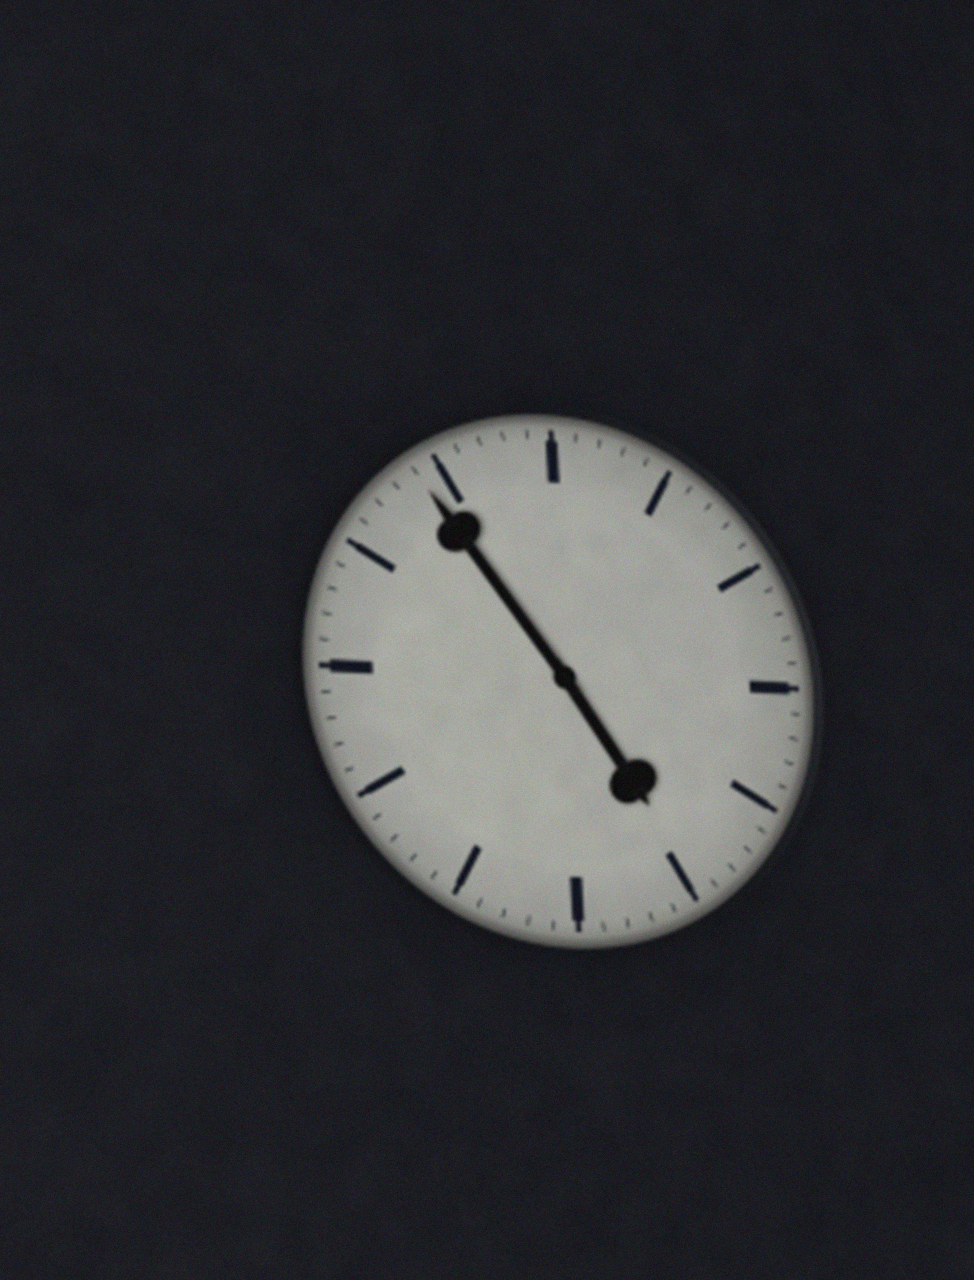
4:54
